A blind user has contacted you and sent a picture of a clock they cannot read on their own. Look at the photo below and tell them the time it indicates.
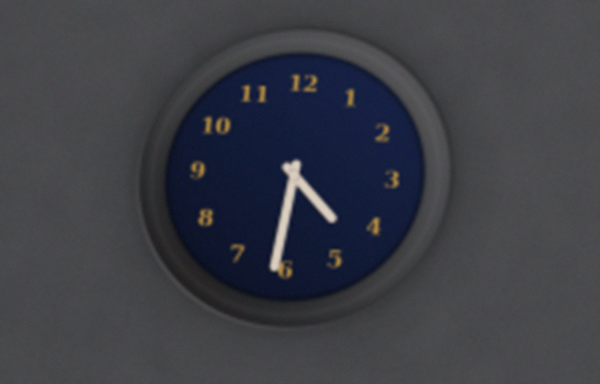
4:31
